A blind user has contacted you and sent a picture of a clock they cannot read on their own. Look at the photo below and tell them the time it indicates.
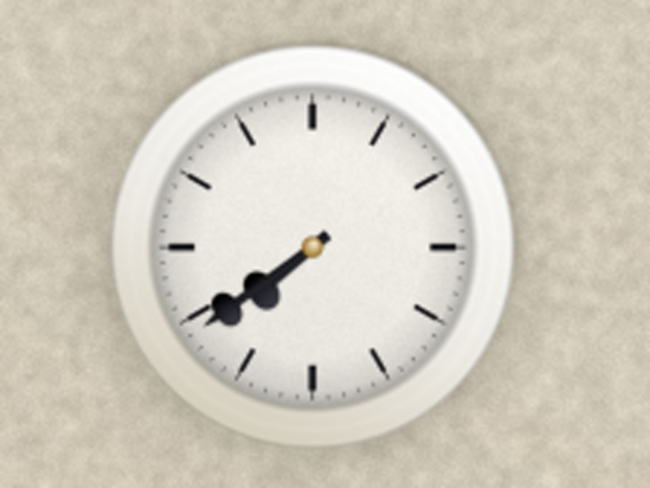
7:39
